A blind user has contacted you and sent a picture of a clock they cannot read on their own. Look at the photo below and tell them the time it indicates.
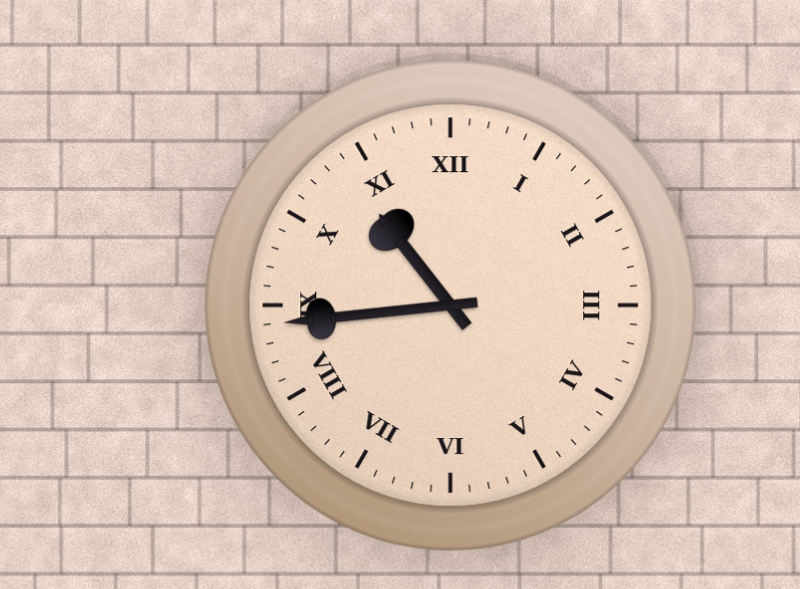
10:44
